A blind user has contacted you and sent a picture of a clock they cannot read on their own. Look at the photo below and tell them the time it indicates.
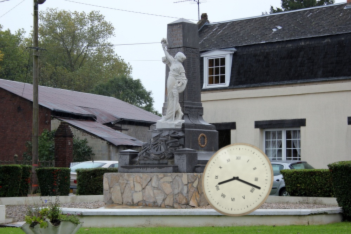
8:18
